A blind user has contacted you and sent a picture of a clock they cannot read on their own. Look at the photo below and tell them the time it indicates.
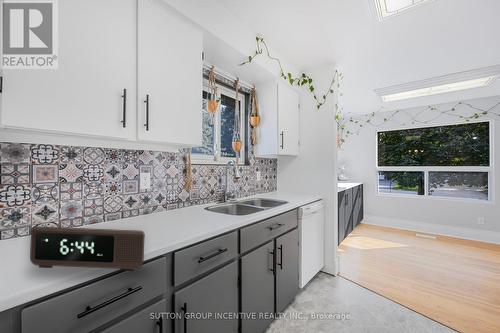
6:44
